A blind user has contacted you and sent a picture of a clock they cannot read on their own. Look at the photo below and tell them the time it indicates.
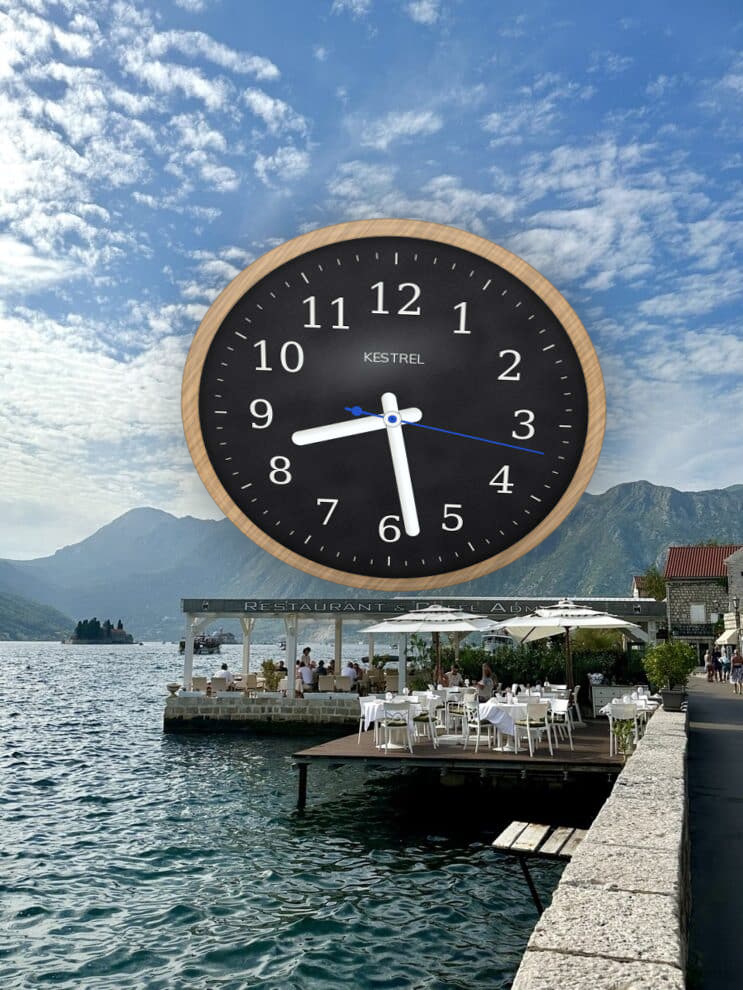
8:28:17
